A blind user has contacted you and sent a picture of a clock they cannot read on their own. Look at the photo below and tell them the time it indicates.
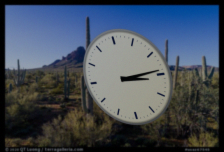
3:14
